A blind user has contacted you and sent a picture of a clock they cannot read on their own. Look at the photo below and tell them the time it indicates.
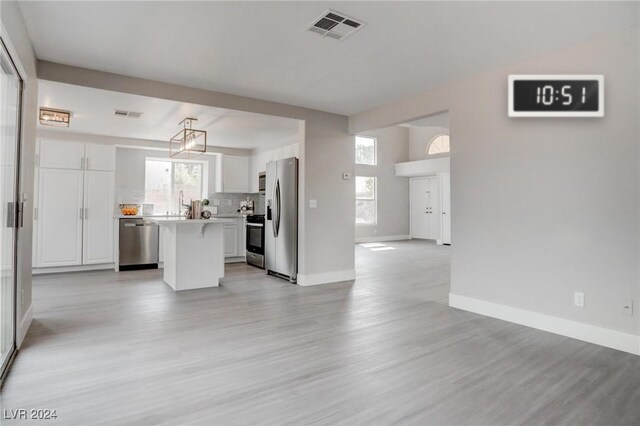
10:51
